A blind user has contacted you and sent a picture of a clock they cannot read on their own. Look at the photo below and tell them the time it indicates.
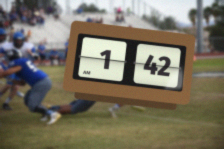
1:42
